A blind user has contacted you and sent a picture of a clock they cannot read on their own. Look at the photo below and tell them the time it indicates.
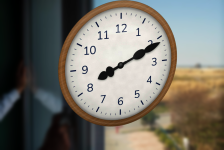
8:11
